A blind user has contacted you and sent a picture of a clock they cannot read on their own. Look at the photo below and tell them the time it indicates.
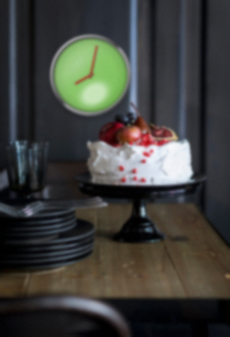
8:02
